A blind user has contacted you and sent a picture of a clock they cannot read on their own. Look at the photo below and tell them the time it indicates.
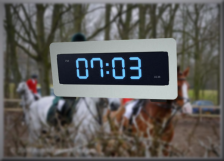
7:03
